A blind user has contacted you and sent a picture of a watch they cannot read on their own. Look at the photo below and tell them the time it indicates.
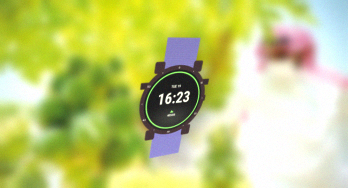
16:23
